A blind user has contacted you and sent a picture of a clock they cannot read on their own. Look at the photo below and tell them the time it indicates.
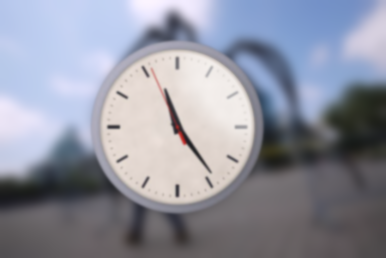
11:23:56
